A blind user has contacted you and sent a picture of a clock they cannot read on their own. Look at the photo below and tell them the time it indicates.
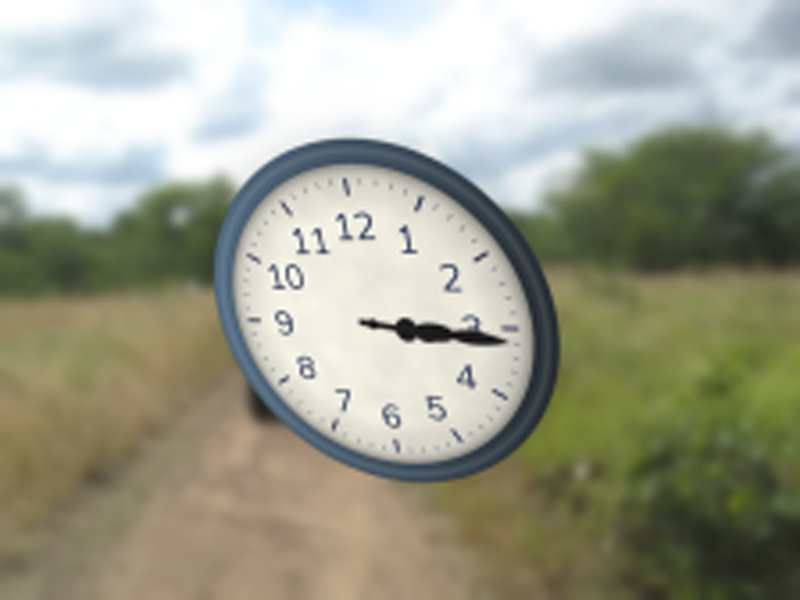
3:16
